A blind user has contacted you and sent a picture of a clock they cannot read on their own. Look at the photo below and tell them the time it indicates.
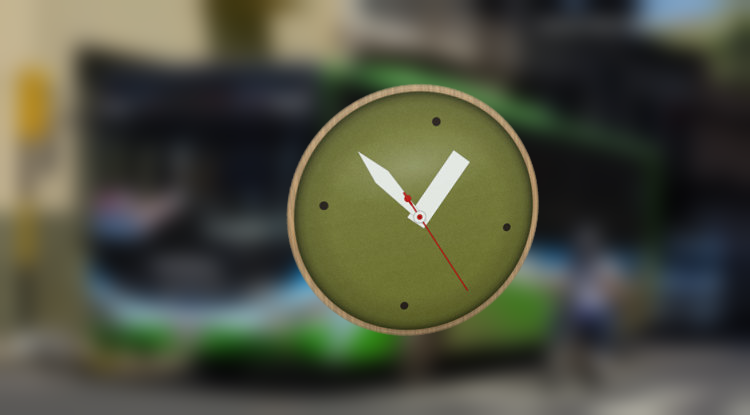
12:51:23
